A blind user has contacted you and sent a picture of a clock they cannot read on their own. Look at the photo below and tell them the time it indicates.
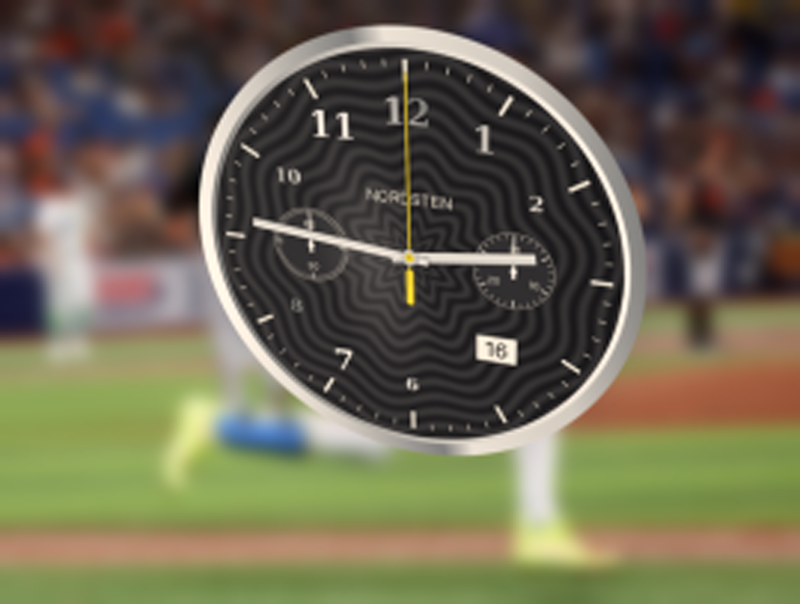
2:46
